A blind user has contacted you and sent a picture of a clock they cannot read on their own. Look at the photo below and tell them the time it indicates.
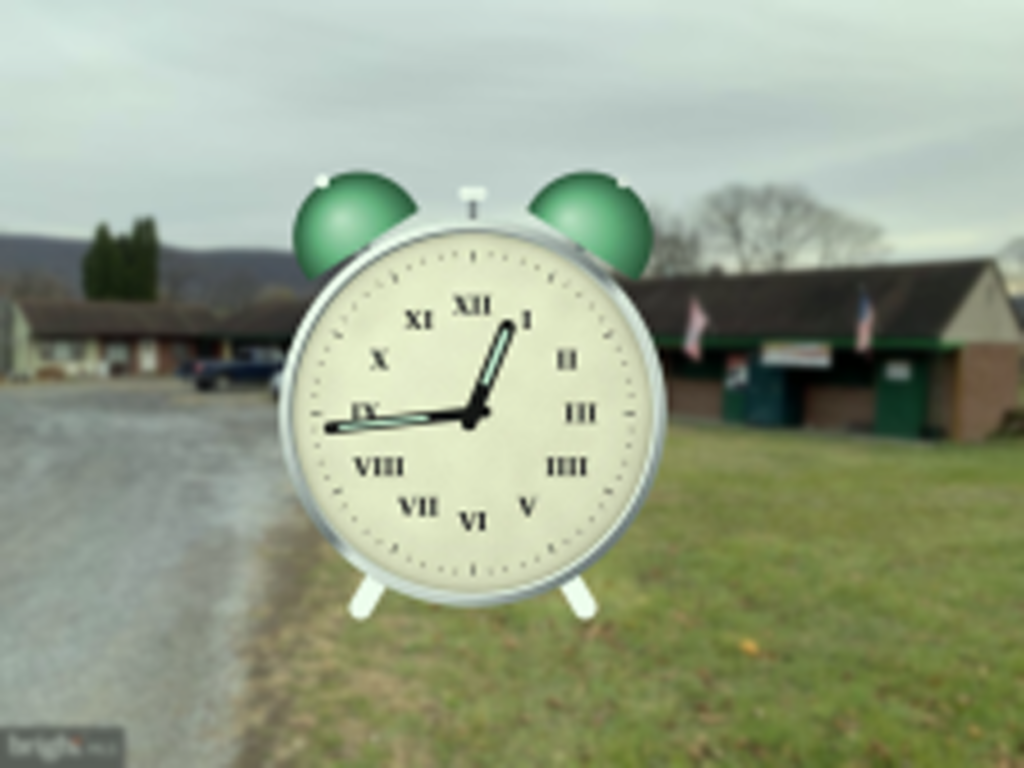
12:44
